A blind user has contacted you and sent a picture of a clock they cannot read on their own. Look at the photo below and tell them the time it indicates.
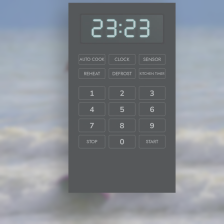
23:23
